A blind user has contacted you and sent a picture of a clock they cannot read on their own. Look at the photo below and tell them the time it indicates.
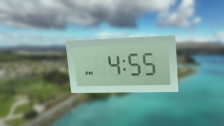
4:55
